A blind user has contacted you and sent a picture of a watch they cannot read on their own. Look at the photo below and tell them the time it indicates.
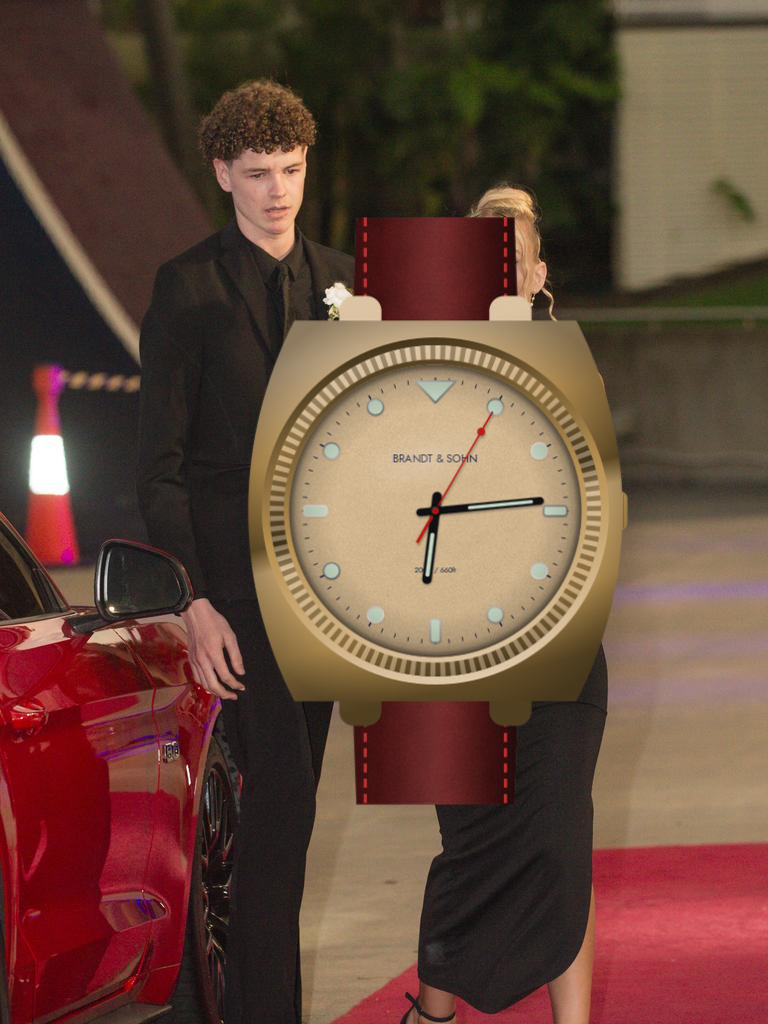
6:14:05
